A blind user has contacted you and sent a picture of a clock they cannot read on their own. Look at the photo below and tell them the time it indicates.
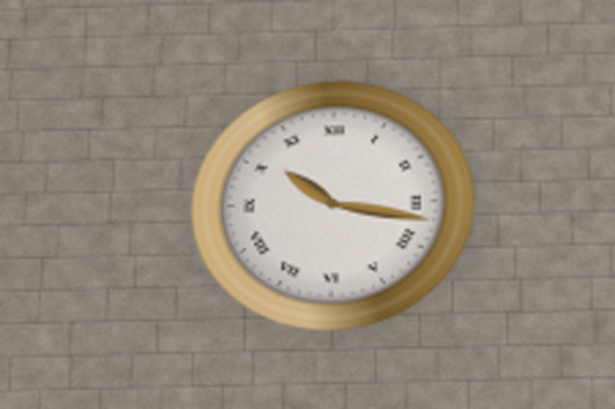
10:17
